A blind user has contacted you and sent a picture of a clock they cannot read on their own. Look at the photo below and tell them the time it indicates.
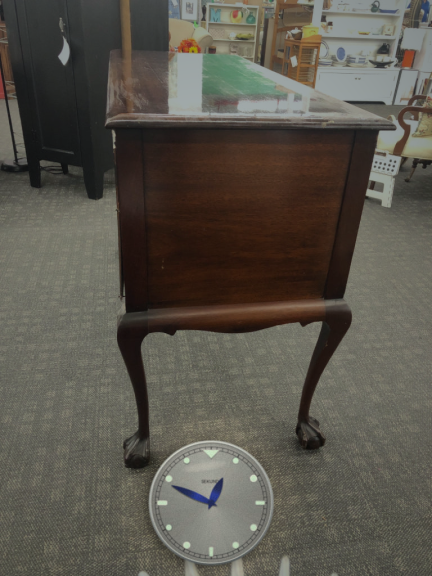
12:49
